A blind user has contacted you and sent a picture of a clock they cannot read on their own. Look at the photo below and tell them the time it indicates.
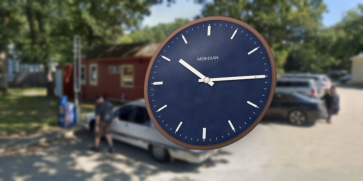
10:15
